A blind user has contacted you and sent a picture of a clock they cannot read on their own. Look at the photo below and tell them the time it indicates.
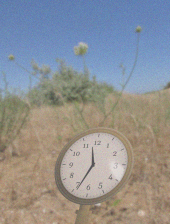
11:34
